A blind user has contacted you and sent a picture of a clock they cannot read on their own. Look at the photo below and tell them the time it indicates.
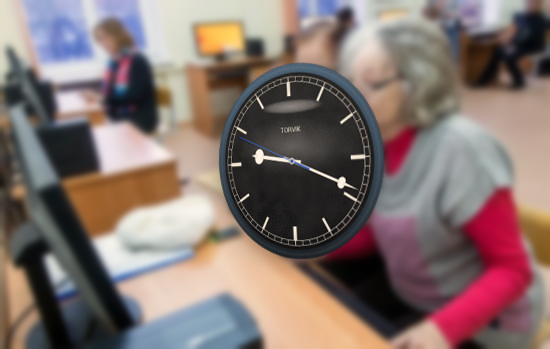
9:18:49
